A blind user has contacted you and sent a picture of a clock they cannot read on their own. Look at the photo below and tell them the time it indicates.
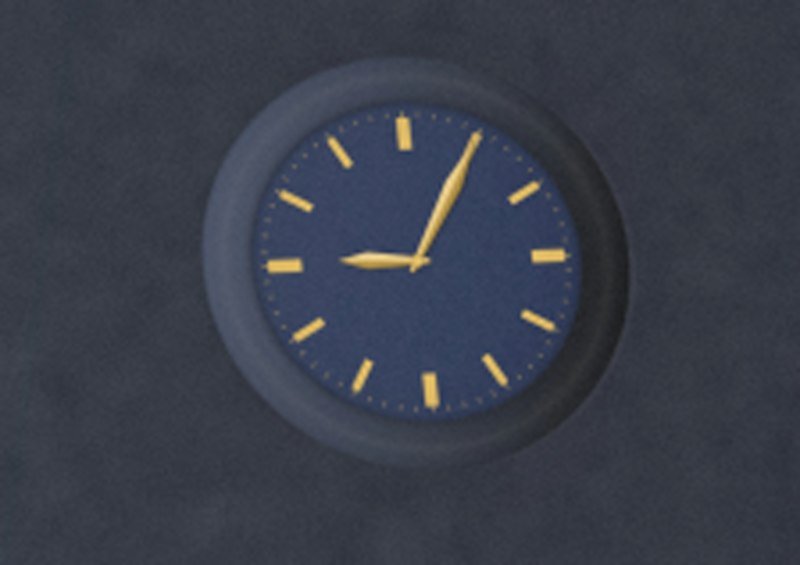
9:05
